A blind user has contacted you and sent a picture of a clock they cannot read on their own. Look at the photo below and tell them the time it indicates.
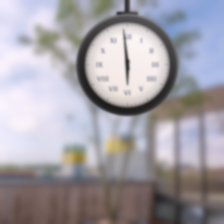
5:59
